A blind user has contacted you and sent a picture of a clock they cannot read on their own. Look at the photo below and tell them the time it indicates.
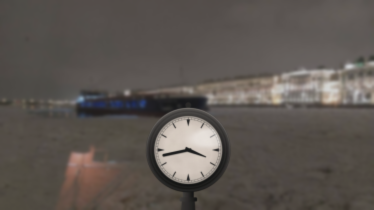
3:43
